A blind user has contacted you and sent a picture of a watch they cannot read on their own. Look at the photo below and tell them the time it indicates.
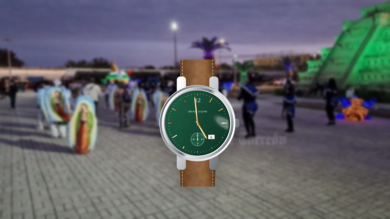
4:59
